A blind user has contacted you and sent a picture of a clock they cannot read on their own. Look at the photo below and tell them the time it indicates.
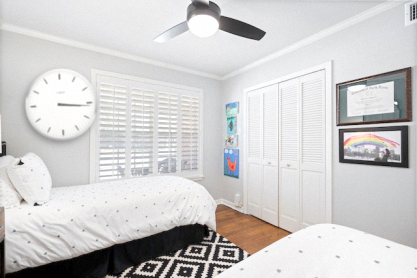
3:16
